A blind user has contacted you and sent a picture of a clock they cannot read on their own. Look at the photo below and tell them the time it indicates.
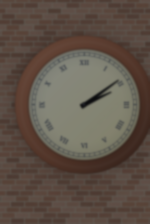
2:09
